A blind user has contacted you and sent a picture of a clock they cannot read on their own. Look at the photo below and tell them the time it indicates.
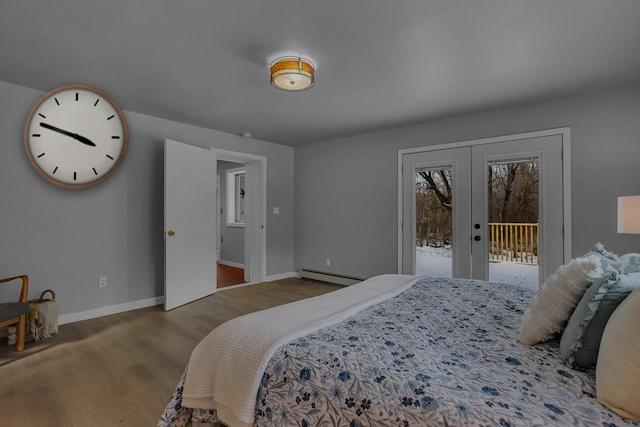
3:48
